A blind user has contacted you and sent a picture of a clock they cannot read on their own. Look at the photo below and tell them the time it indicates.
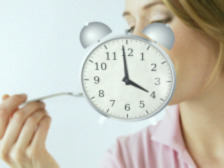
3:59
